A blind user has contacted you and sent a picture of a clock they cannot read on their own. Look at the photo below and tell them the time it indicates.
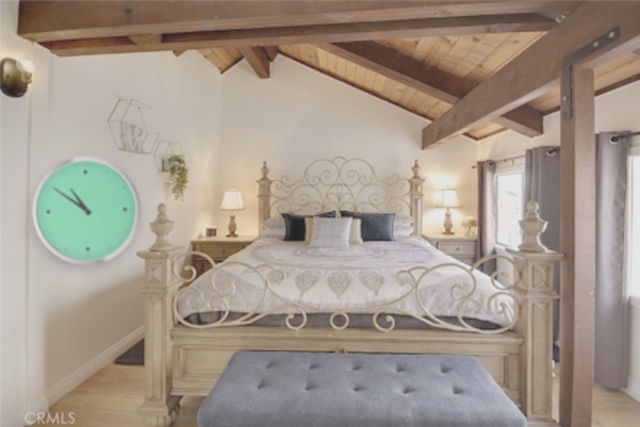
10:51
